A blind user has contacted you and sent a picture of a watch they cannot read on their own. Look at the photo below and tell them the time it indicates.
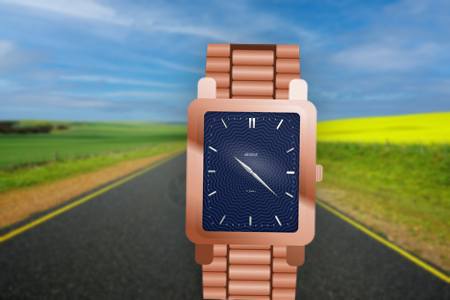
10:22
